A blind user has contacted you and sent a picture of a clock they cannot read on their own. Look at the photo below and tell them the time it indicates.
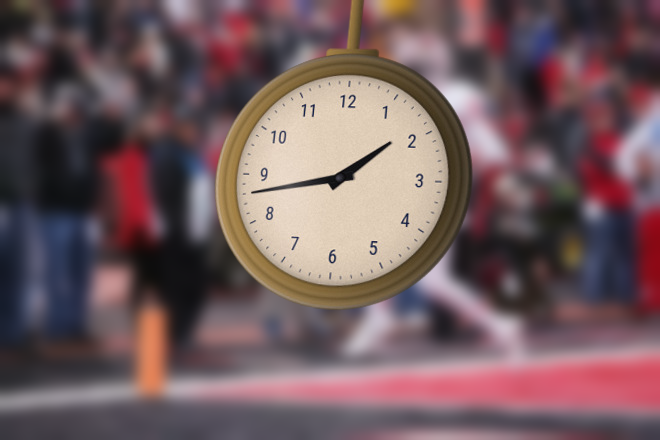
1:43
